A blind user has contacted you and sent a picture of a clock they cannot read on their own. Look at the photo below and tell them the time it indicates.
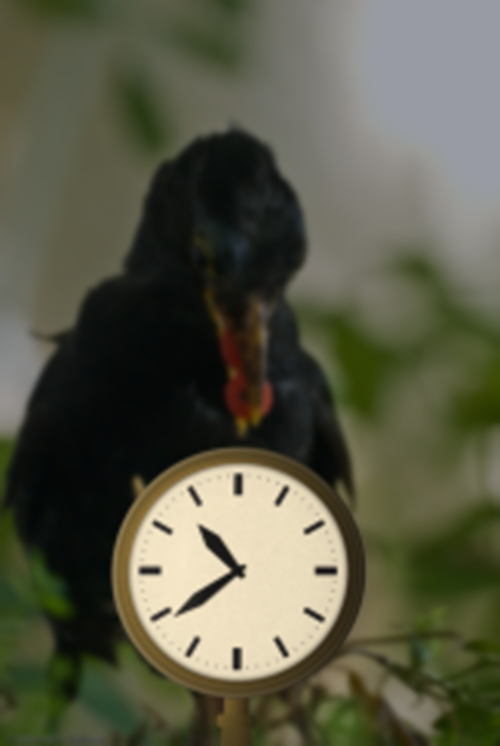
10:39
